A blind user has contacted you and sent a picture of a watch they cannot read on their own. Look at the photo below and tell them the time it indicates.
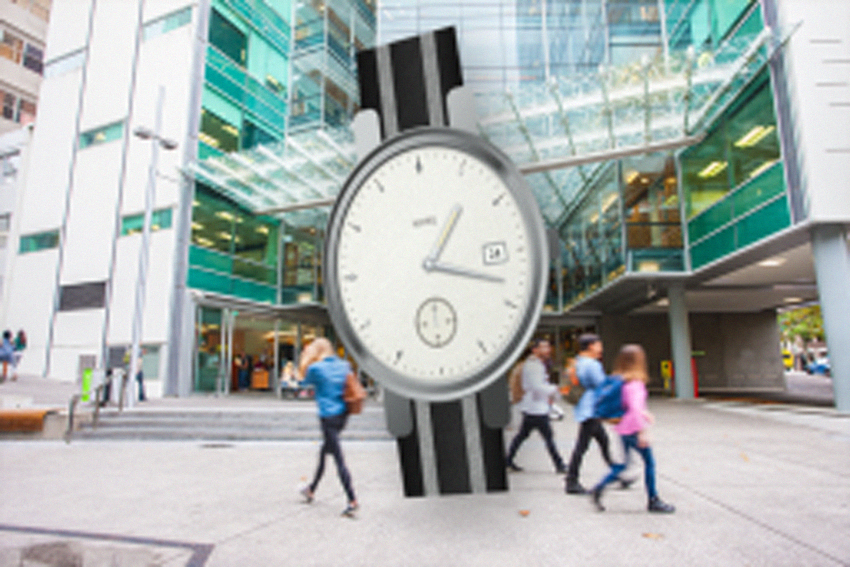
1:18
